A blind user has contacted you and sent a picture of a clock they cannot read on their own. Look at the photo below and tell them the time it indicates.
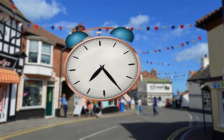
7:25
